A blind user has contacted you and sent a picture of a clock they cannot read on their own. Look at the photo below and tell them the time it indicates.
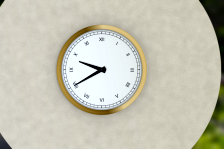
9:40
